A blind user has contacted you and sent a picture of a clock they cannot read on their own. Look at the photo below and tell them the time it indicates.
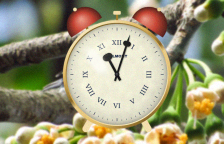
11:03
